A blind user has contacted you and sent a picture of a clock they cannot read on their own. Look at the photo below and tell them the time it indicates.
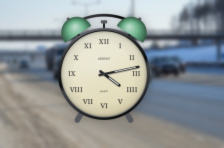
4:13
